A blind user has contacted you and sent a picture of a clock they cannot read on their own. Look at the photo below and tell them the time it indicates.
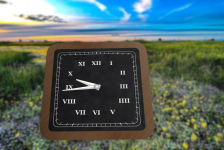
9:44
